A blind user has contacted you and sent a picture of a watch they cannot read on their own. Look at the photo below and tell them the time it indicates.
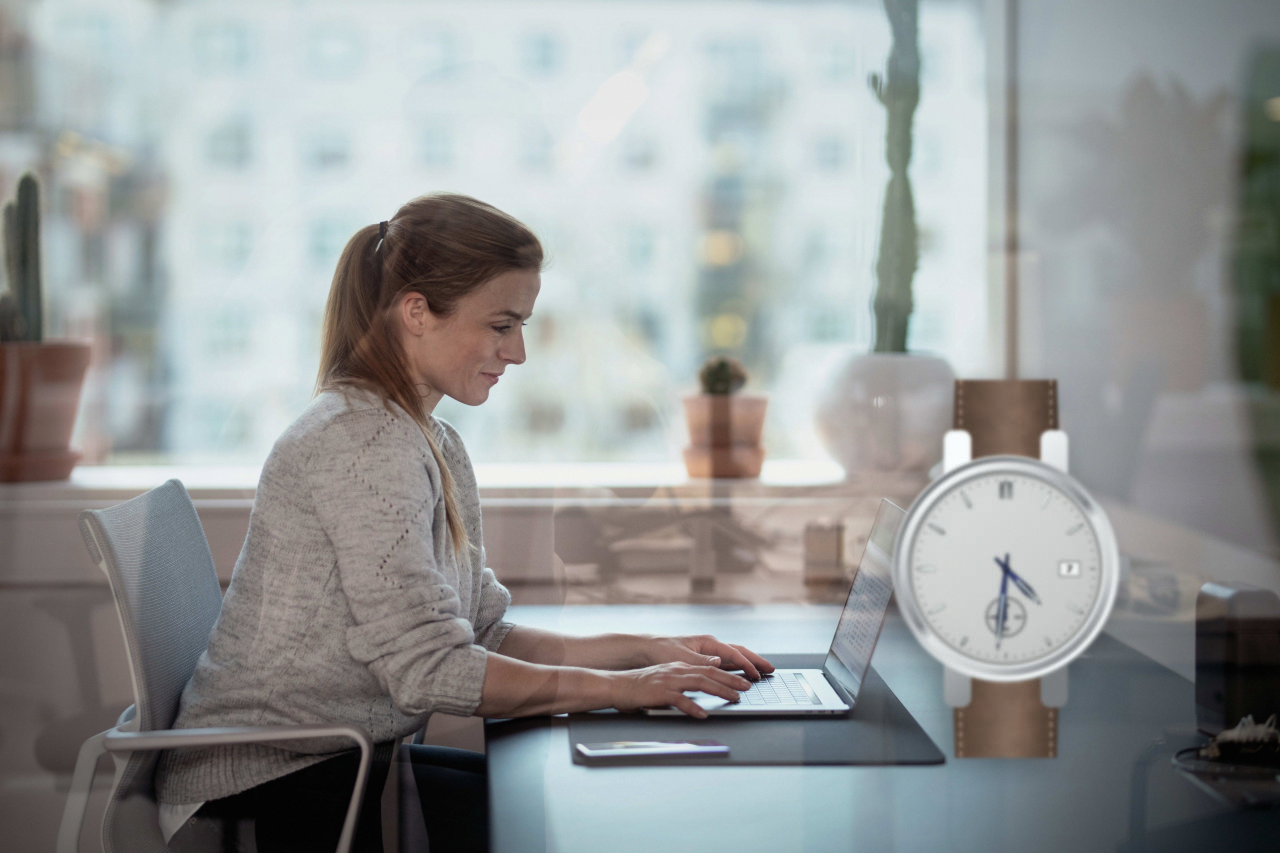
4:31
